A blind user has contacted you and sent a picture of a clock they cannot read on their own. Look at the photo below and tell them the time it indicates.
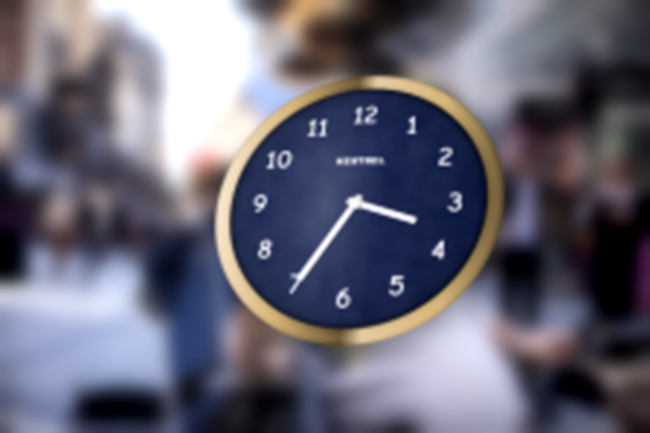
3:35
